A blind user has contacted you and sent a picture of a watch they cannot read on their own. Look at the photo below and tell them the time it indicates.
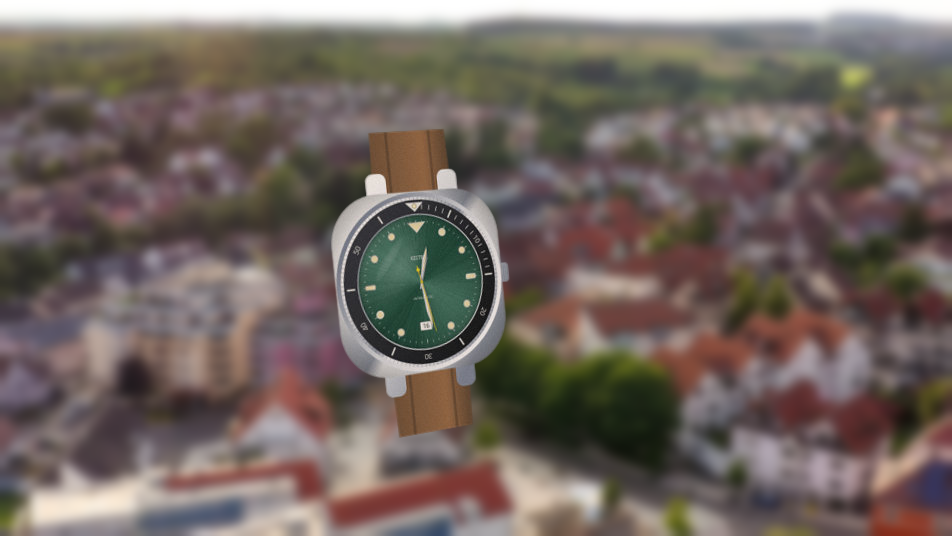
12:28:28
